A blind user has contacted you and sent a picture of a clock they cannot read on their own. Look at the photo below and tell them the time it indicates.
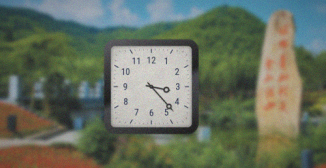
3:23
